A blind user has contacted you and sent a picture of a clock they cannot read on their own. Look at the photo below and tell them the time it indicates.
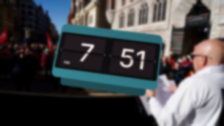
7:51
